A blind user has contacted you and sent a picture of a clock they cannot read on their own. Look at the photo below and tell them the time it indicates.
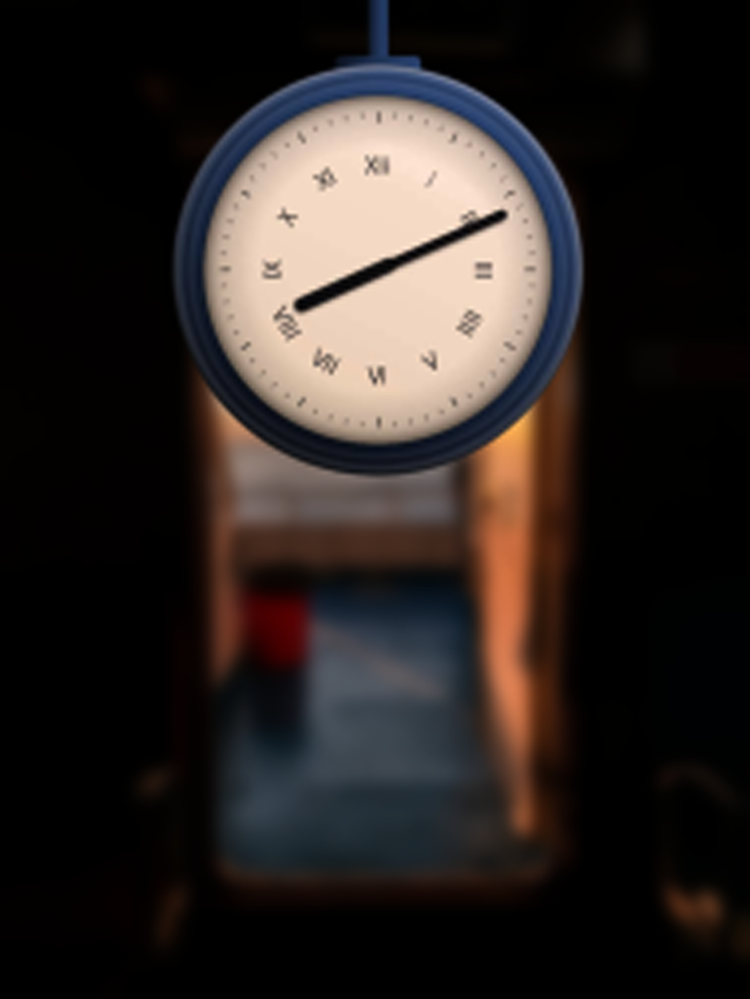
8:11
